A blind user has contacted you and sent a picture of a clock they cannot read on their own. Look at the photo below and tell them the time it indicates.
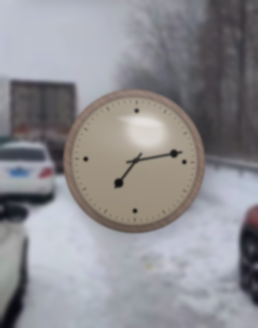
7:13
